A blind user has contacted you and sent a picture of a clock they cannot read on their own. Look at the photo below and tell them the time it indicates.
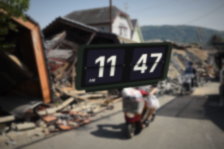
11:47
